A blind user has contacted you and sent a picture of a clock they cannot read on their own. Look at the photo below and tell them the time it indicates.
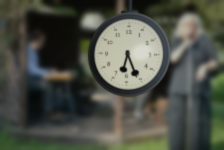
6:26
